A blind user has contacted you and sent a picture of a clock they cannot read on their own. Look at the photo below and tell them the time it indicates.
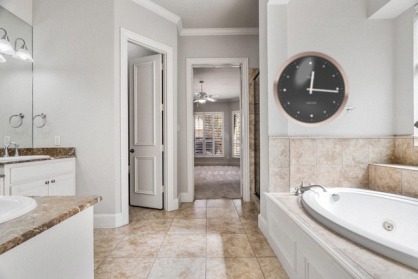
12:16
